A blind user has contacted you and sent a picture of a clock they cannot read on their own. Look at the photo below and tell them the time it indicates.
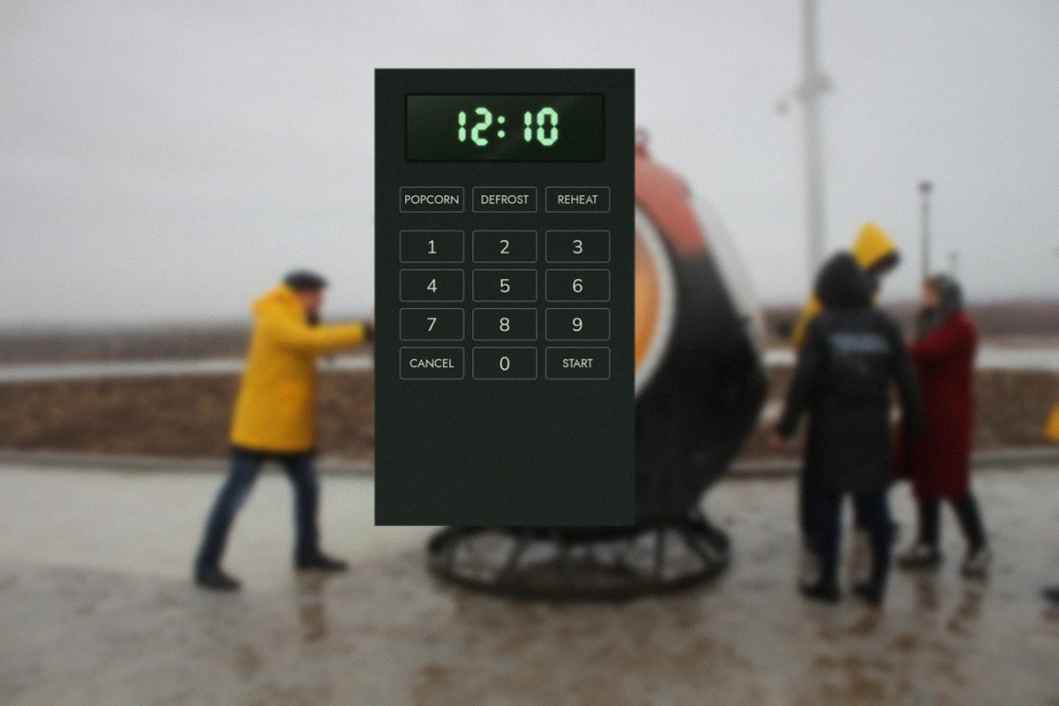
12:10
